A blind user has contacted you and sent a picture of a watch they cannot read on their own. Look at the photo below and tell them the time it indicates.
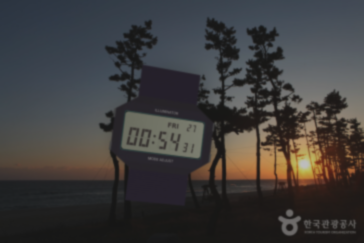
0:54
